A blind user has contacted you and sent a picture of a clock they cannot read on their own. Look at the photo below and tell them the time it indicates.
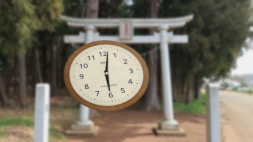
6:02
